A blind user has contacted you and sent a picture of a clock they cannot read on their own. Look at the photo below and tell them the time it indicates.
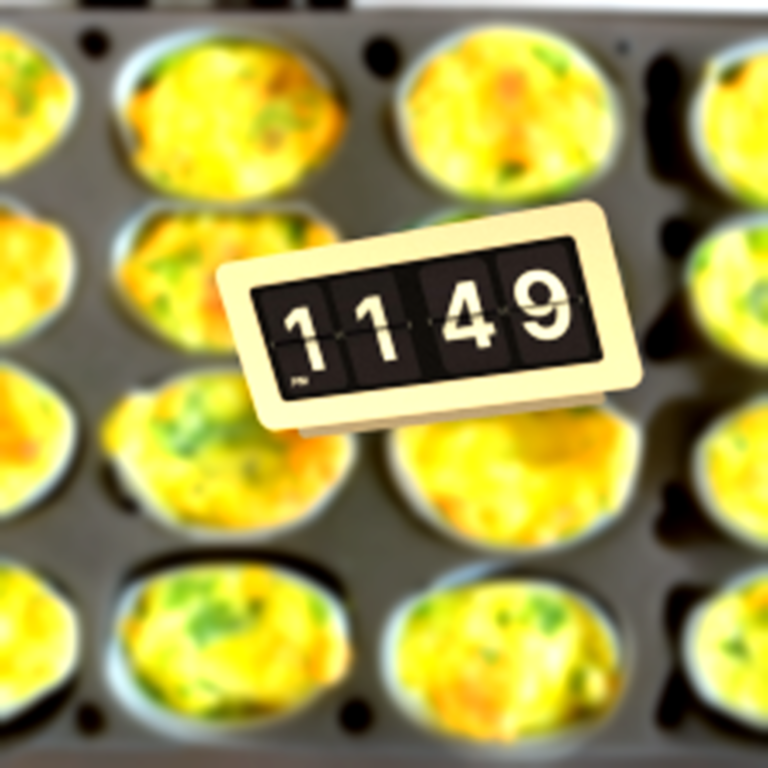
11:49
